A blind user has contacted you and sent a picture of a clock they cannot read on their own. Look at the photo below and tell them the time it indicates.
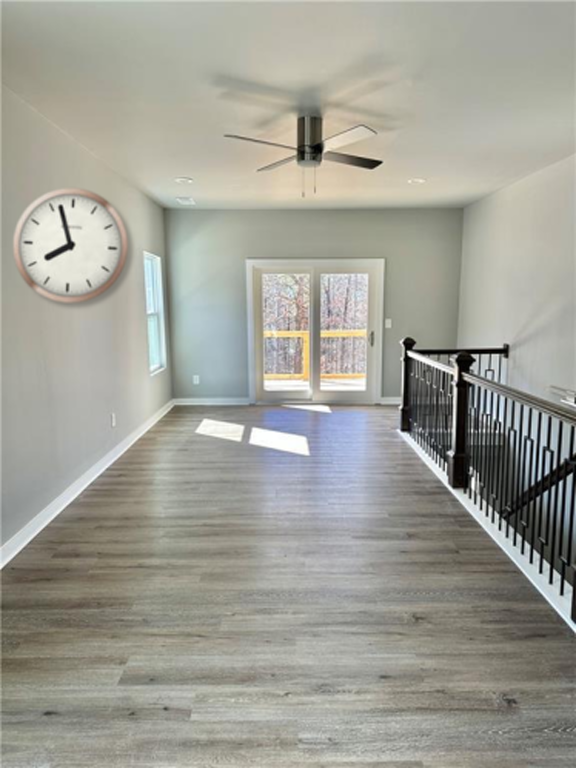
7:57
